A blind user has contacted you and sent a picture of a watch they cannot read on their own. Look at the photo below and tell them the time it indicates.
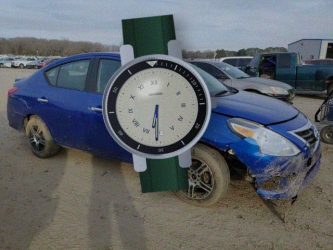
6:31
